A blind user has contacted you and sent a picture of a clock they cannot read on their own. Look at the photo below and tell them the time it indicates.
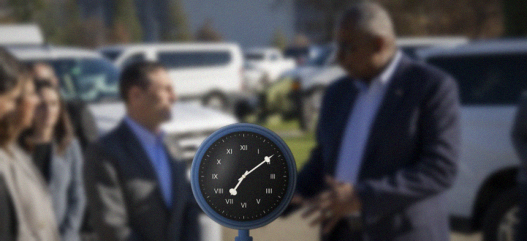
7:09
